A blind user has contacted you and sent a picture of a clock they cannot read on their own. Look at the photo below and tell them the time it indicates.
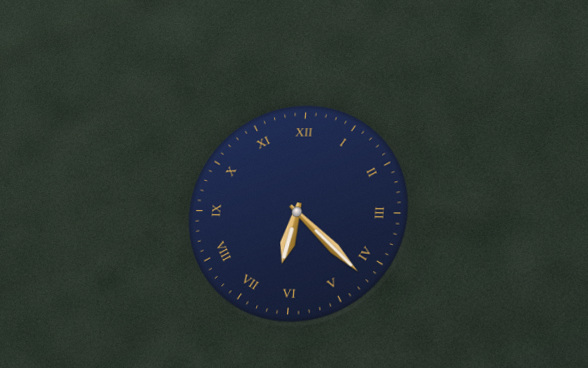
6:22
